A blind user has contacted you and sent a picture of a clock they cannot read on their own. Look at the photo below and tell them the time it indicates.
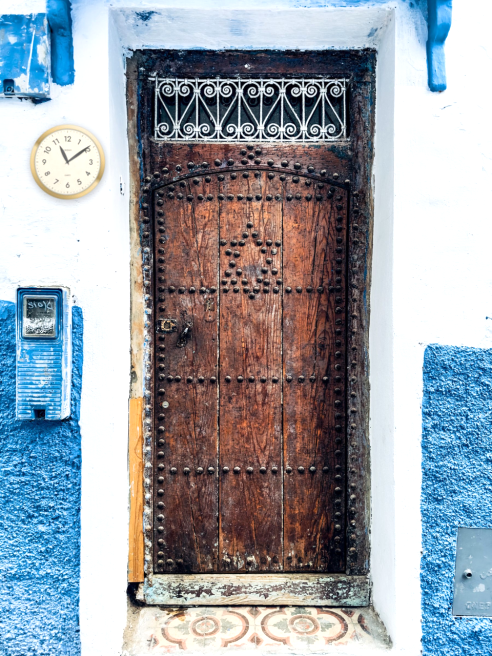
11:09
